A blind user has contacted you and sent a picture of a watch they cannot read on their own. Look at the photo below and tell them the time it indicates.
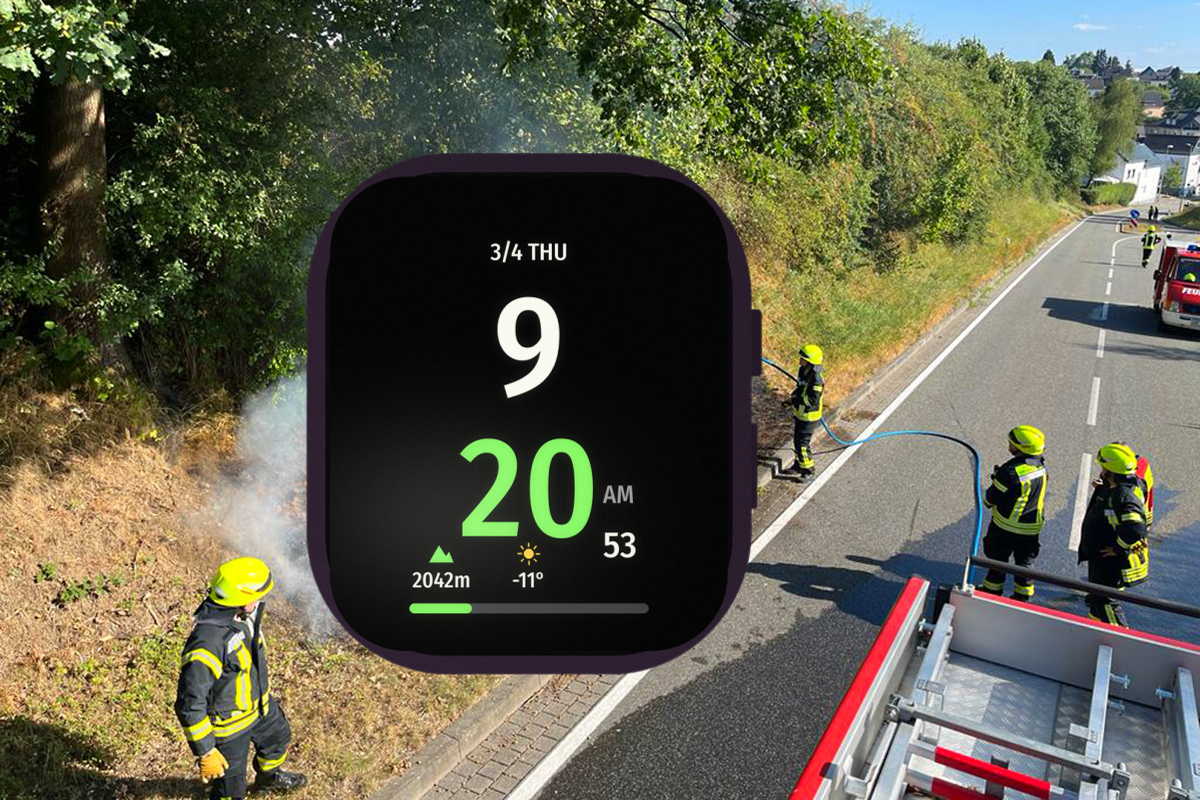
9:20:53
